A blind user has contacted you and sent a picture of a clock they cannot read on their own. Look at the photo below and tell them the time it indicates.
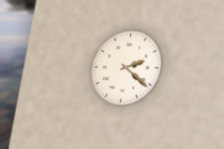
2:21
